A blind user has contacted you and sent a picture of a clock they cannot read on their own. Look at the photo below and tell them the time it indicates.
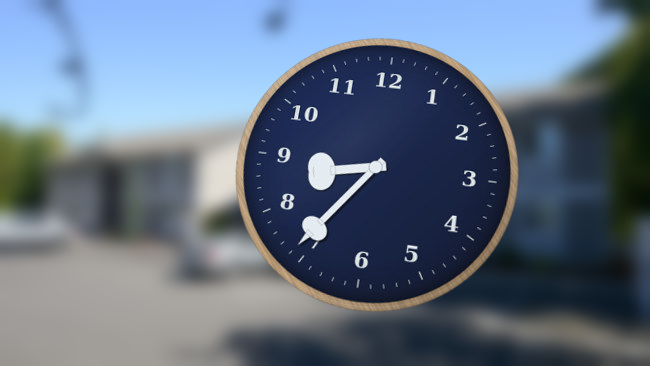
8:36
